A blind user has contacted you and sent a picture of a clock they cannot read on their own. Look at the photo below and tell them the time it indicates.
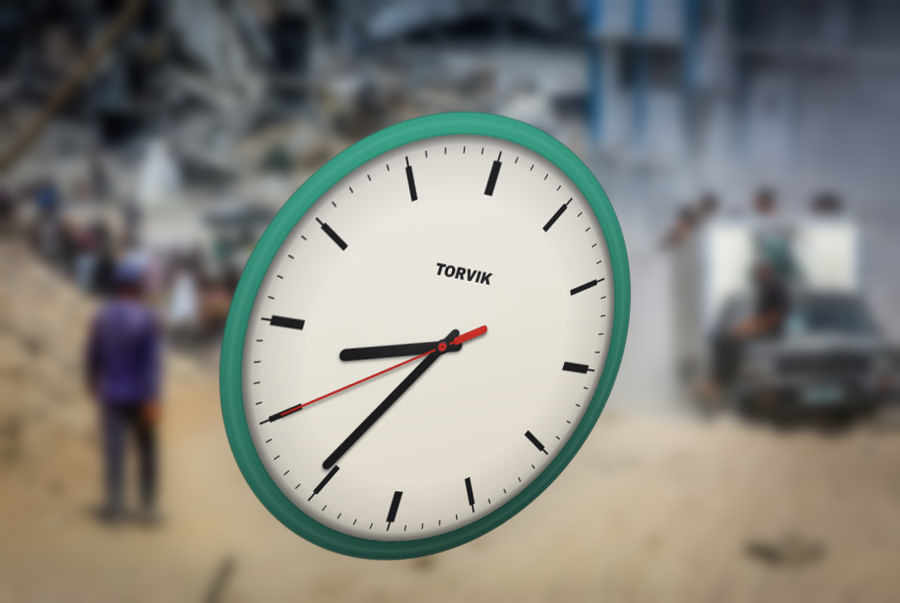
8:35:40
